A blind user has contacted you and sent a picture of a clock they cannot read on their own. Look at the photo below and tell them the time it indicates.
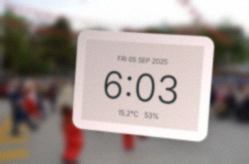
6:03
